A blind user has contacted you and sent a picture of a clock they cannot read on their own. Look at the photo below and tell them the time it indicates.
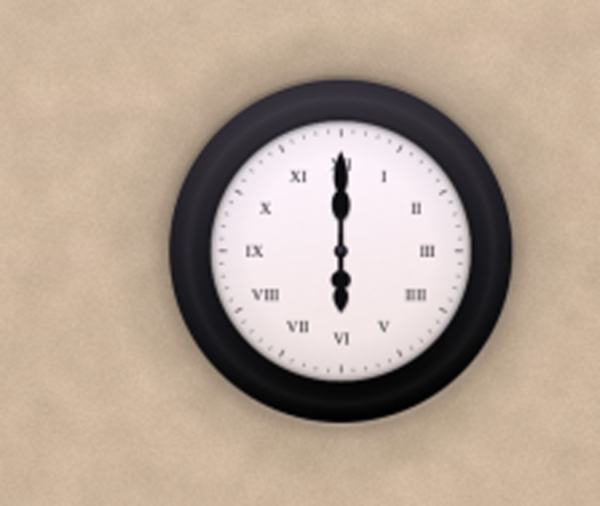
6:00
